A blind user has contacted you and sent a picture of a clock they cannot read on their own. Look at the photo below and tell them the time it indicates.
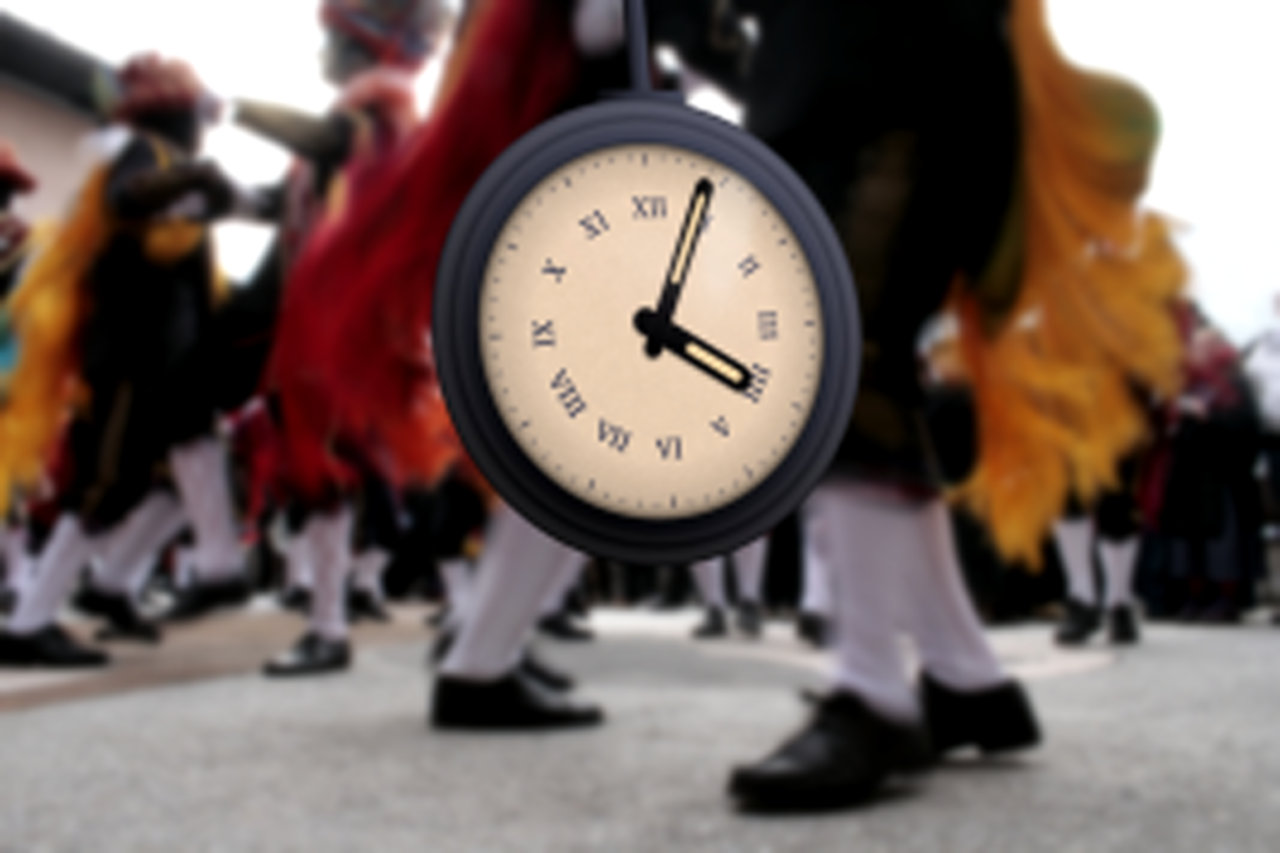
4:04
